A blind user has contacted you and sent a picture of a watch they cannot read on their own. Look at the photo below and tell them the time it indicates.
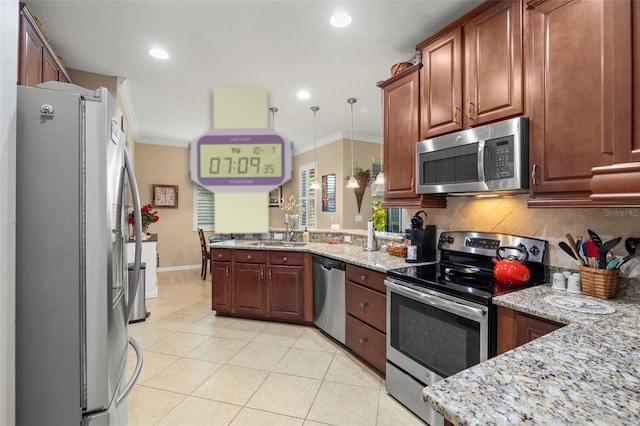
7:09
